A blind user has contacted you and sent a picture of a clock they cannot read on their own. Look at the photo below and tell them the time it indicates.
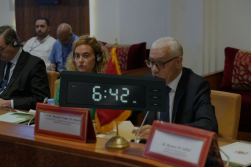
6:42
